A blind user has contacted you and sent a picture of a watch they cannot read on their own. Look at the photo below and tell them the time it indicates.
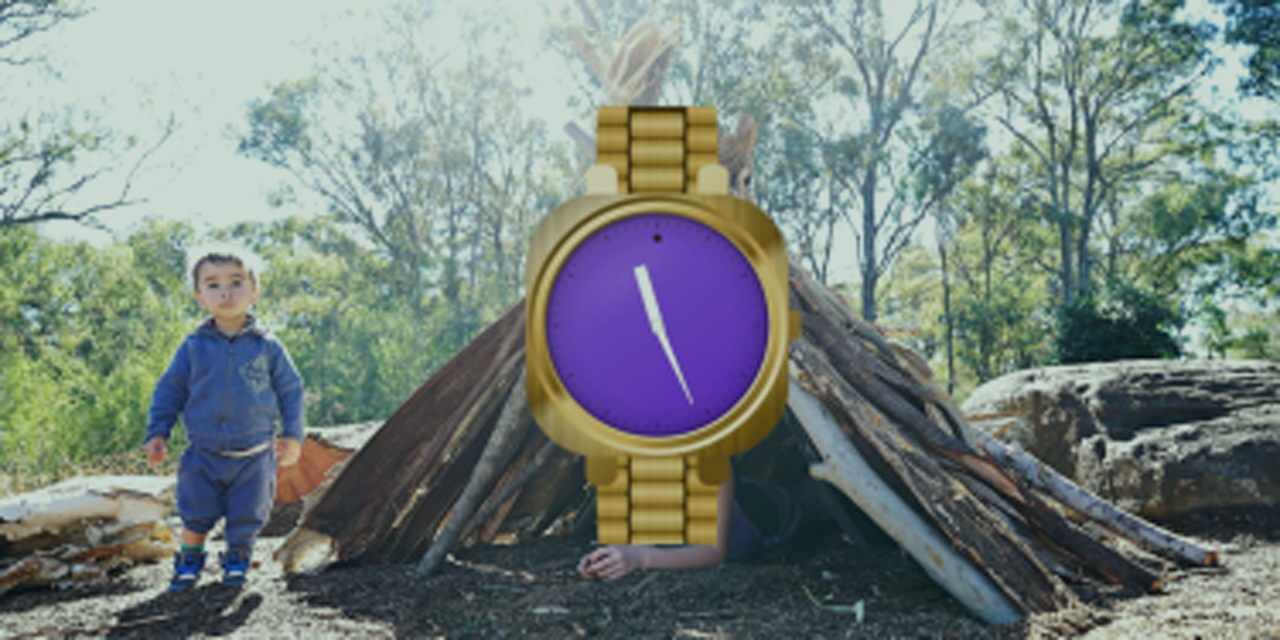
11:26
